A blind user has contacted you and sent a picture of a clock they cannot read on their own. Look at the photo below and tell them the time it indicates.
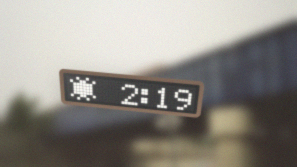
2:19
